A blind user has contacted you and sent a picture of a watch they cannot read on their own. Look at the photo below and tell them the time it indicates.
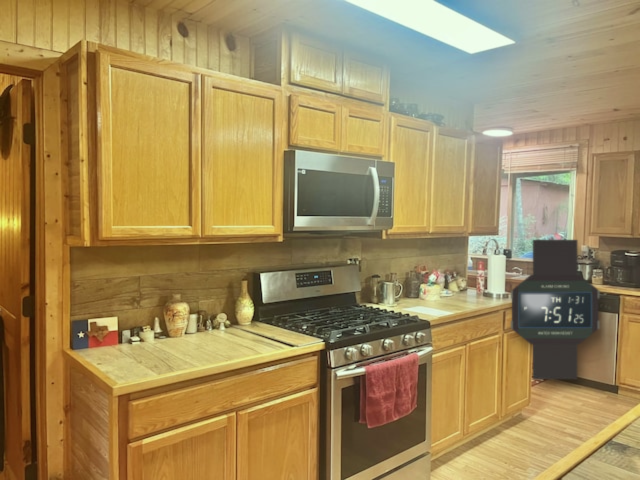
7:51
